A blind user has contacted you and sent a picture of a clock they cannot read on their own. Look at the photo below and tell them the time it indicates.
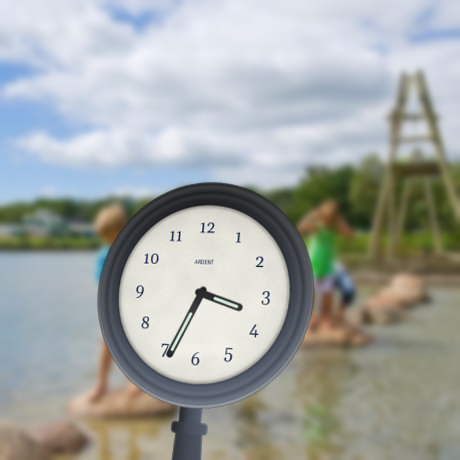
3:34
